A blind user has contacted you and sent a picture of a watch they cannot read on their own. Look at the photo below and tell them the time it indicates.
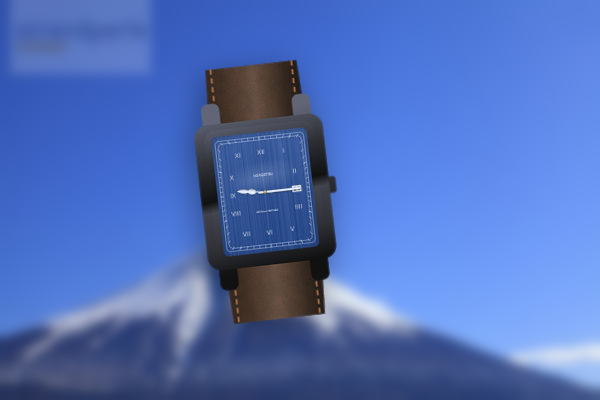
9:15
